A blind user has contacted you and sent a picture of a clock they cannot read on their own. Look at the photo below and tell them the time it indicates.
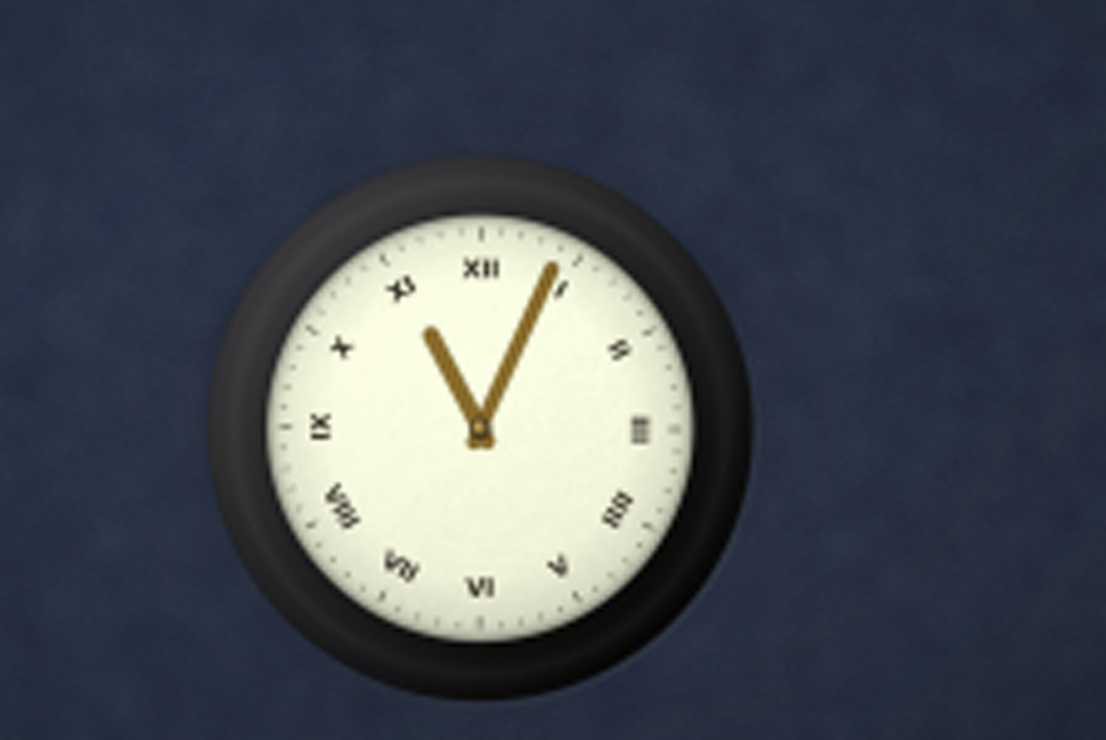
11:04
